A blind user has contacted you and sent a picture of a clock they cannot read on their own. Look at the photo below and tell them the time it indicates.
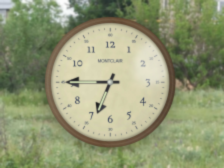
6:45
